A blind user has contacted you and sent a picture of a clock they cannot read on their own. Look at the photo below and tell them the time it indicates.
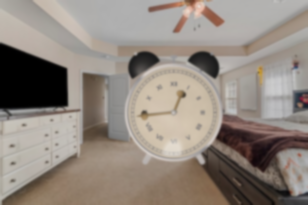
12:44
